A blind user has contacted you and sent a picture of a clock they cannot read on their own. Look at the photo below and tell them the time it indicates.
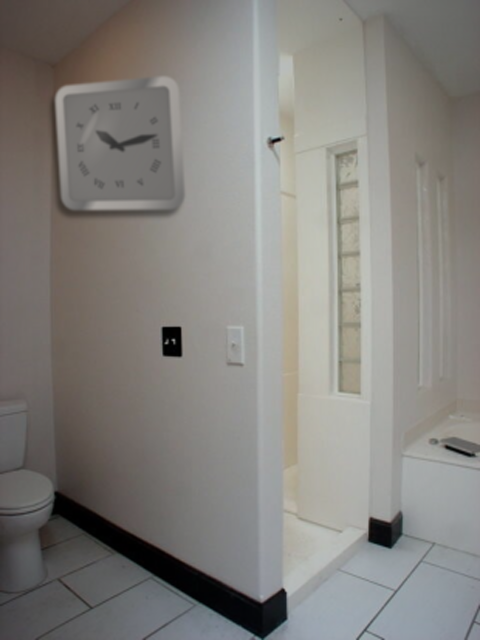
10:13
